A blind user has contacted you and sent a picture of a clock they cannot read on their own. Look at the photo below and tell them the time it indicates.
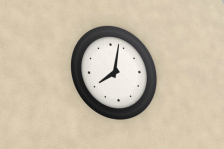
8:03
